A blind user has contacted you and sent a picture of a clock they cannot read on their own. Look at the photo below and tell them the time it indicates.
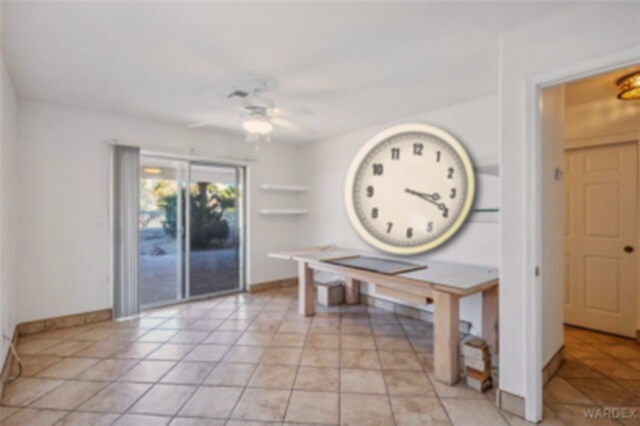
3:19
